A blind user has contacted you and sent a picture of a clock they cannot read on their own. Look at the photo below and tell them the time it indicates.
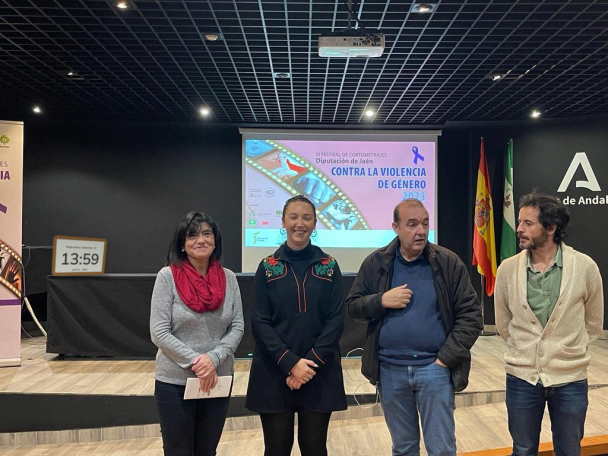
13:59
